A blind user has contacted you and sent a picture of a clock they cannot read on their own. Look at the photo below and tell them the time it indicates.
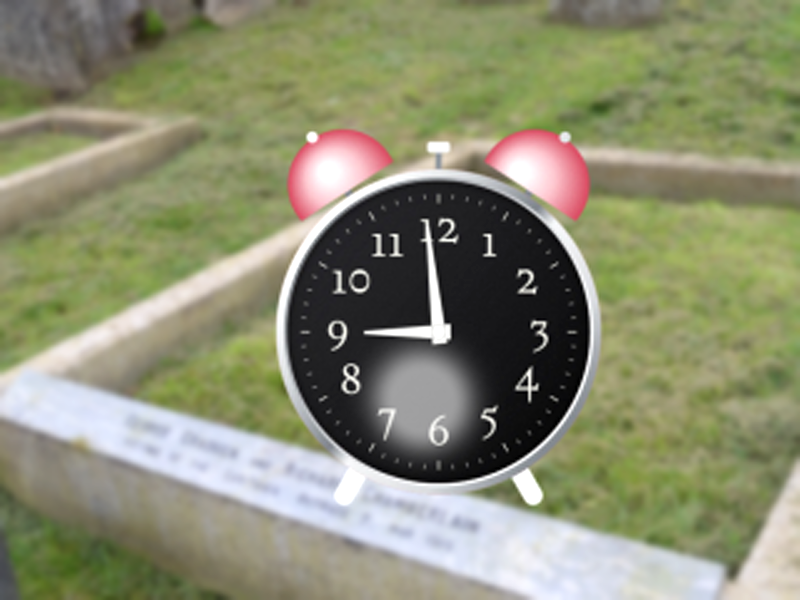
8:59
